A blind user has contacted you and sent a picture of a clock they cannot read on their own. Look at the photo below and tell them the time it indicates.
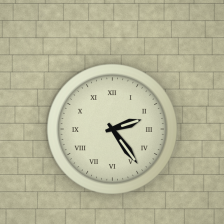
2:24
